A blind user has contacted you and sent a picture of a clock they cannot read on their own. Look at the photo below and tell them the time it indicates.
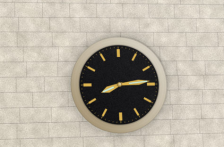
8:14
